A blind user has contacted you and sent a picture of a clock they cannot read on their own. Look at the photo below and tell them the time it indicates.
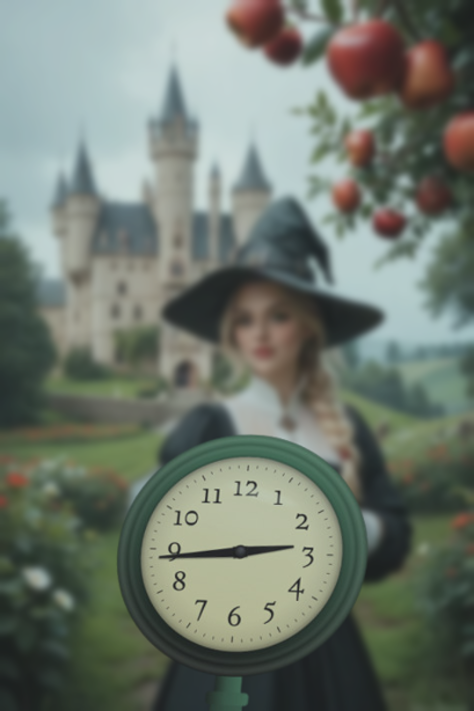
2:44
